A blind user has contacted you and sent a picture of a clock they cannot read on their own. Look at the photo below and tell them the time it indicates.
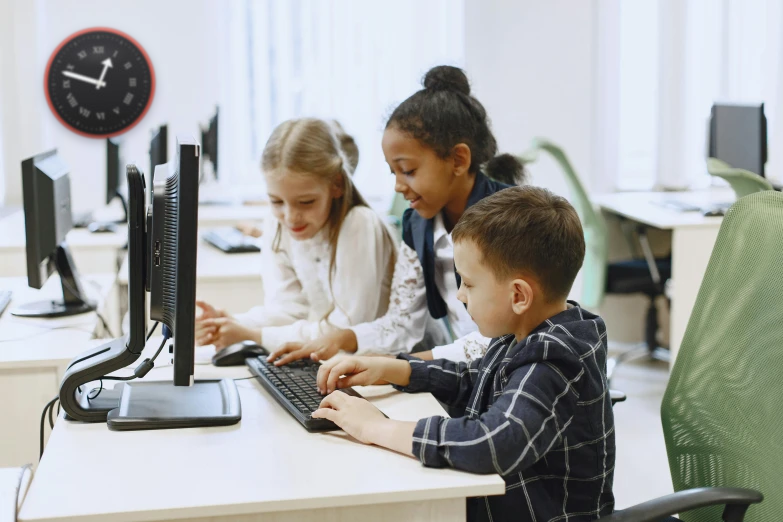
12:48
